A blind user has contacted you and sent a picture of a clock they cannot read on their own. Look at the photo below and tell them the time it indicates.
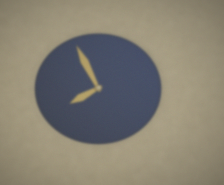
7:56
